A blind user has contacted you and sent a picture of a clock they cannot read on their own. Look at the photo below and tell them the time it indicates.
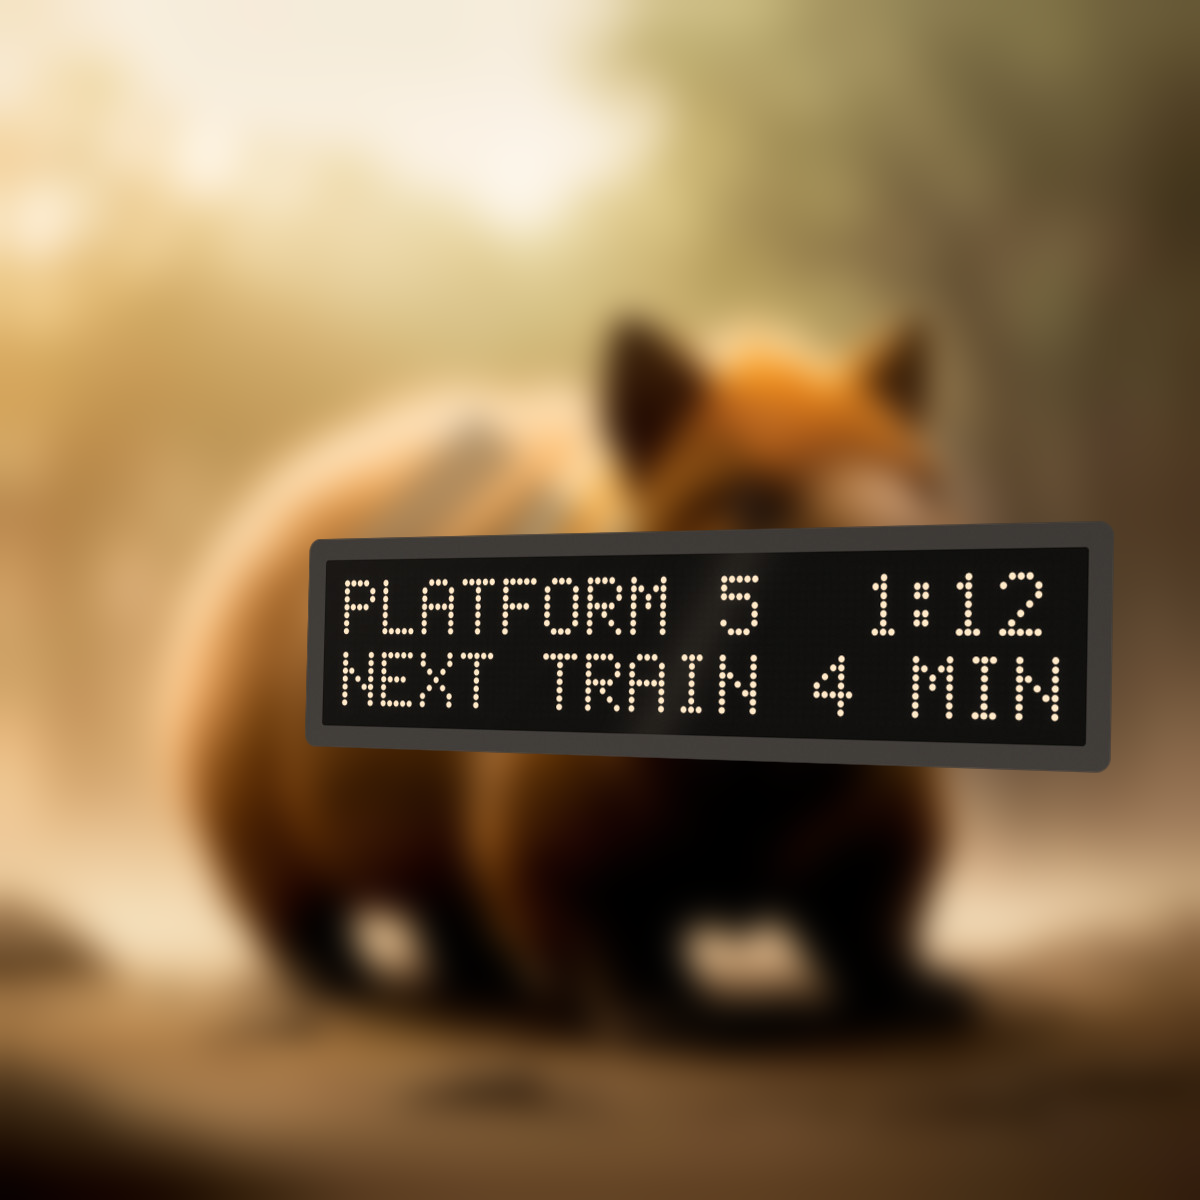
1:12
